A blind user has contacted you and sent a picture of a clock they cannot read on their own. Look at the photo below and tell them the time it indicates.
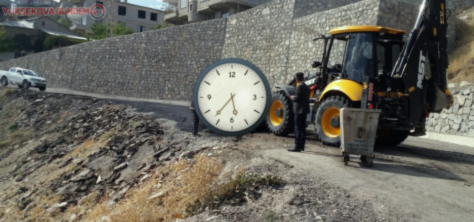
5:37
